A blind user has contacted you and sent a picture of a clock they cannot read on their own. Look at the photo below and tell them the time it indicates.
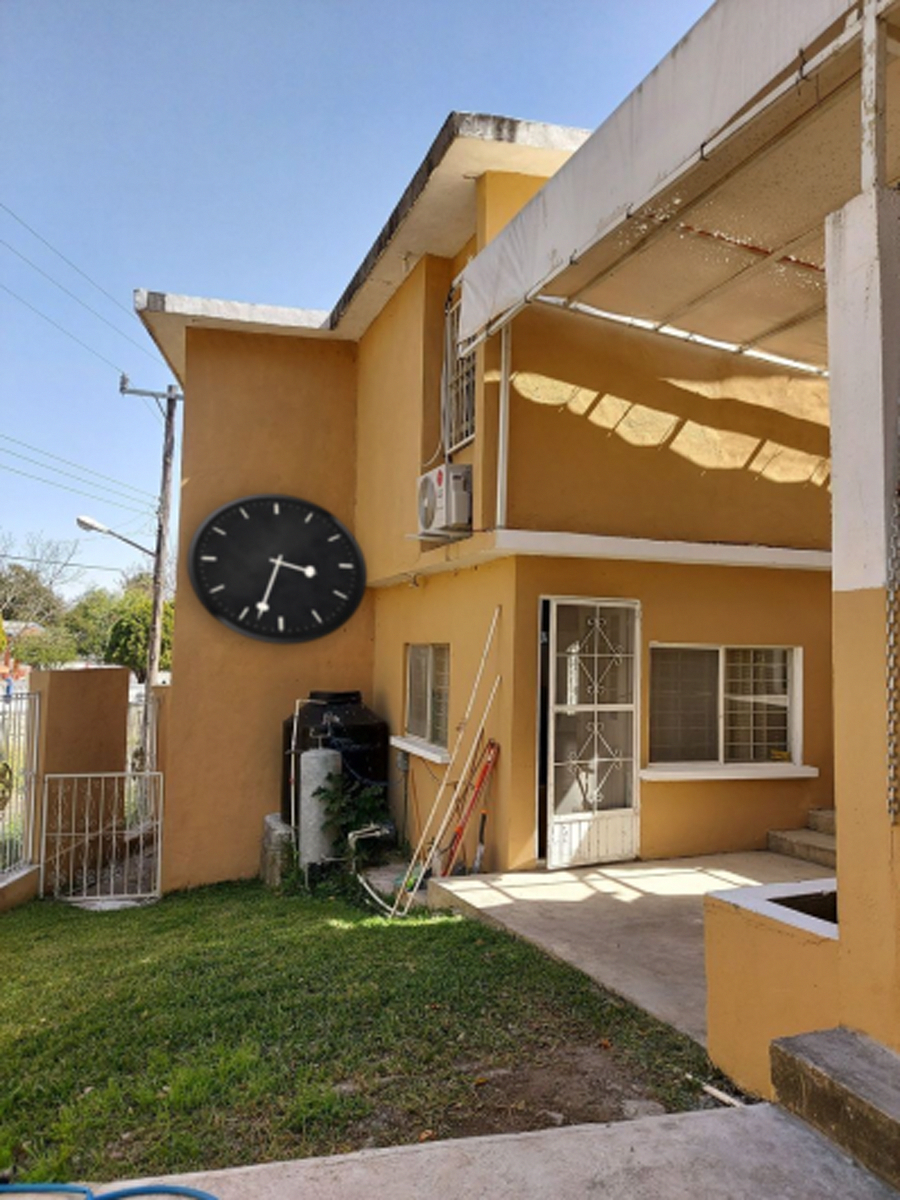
3:33
